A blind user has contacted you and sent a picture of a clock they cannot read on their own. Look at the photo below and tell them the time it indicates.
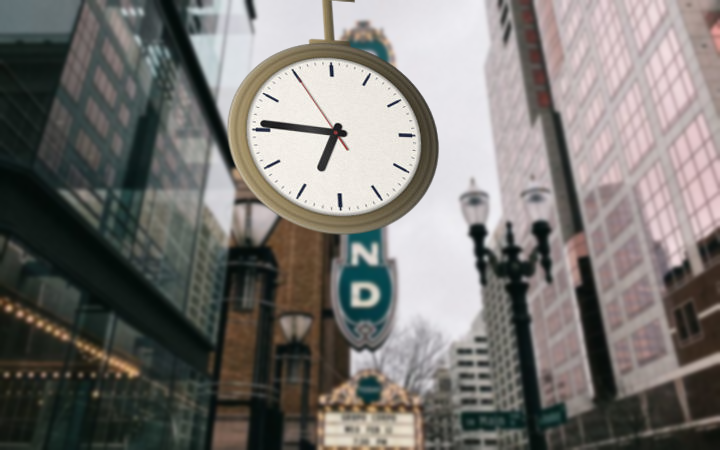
6:45:55
